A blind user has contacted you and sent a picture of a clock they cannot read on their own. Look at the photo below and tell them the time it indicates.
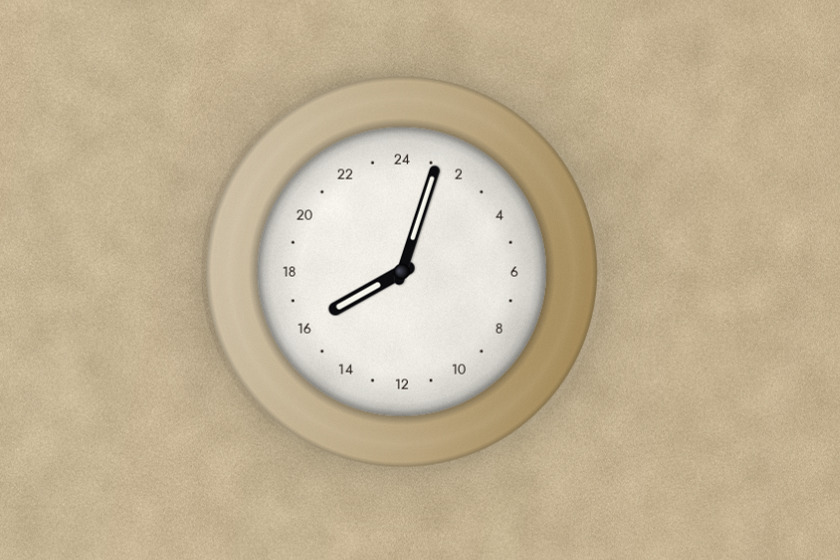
16:03
